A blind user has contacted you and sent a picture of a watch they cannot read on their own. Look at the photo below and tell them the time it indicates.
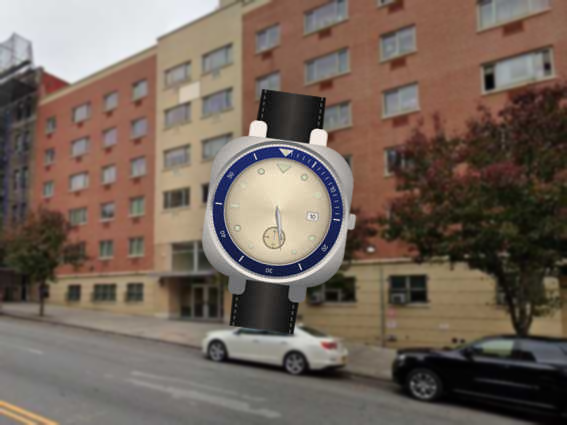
5:28
